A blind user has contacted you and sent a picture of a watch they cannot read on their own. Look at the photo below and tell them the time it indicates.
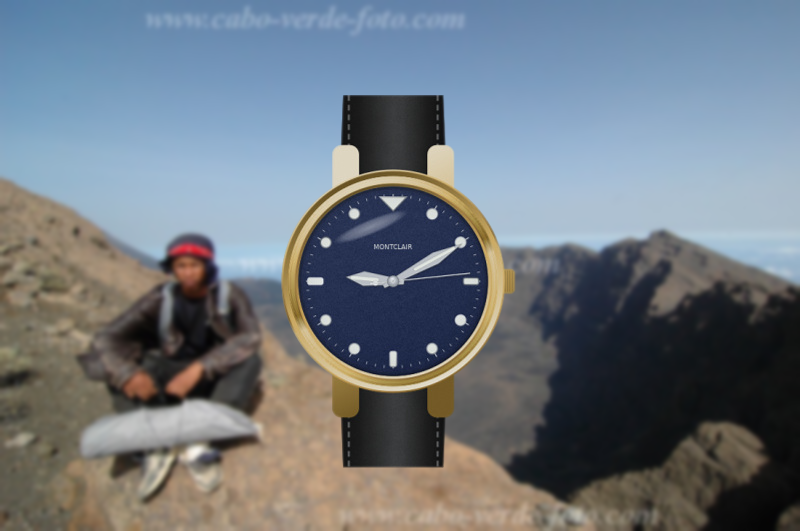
9:10:14
